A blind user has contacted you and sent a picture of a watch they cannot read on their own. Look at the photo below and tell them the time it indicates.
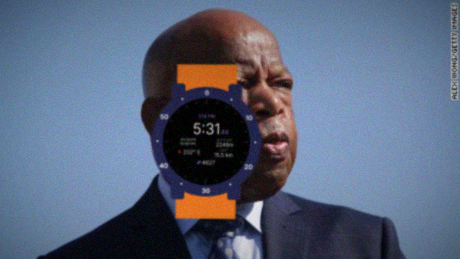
5:31
